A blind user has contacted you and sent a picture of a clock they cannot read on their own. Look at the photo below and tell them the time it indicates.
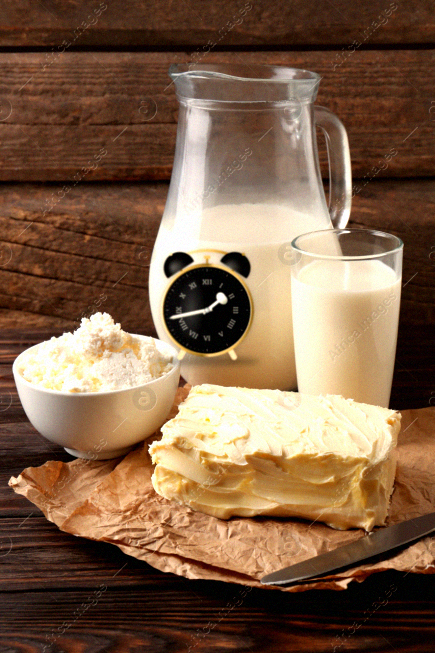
1:43
